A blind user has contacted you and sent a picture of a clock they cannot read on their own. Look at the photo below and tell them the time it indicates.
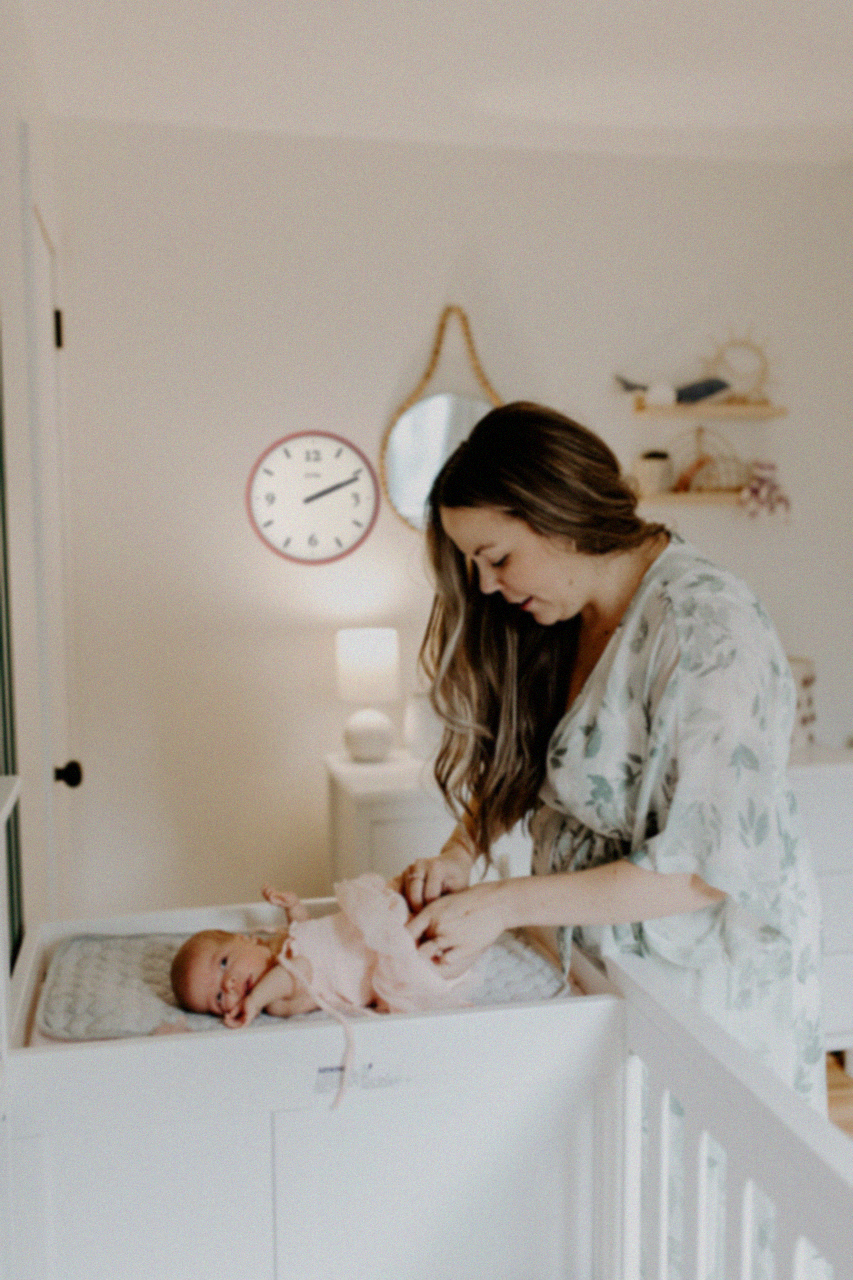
2:11
